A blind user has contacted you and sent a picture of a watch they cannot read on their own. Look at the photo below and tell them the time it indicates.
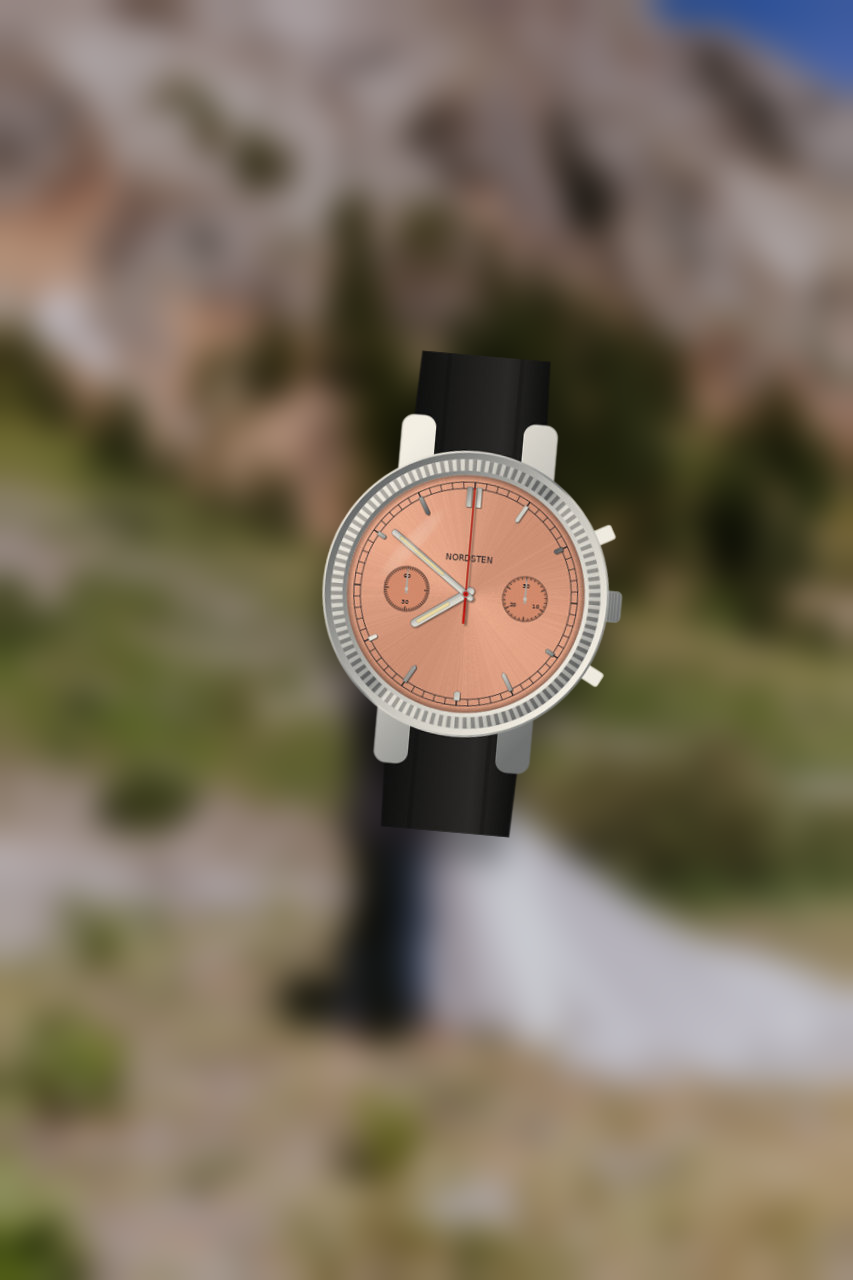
7:51
